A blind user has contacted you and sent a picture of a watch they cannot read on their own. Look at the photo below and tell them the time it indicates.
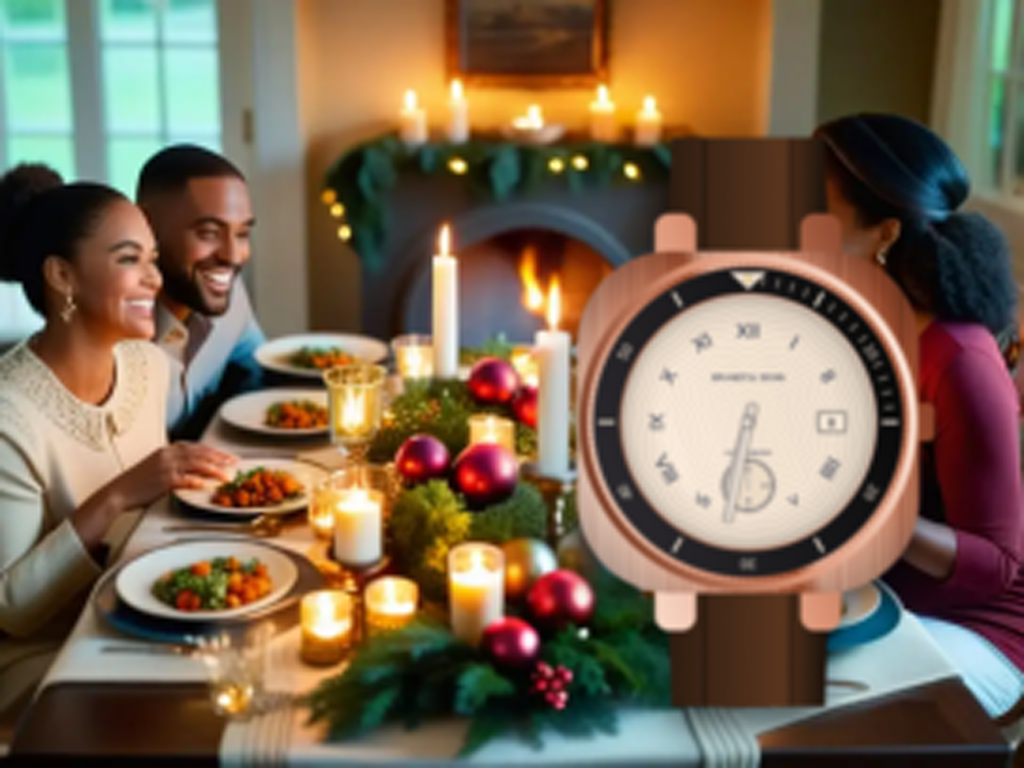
6:32
